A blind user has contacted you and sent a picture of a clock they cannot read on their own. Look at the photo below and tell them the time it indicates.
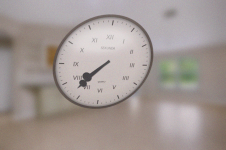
7:37
